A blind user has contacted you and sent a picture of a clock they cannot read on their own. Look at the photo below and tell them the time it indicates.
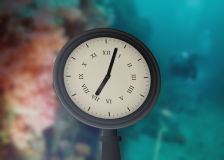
7:03
